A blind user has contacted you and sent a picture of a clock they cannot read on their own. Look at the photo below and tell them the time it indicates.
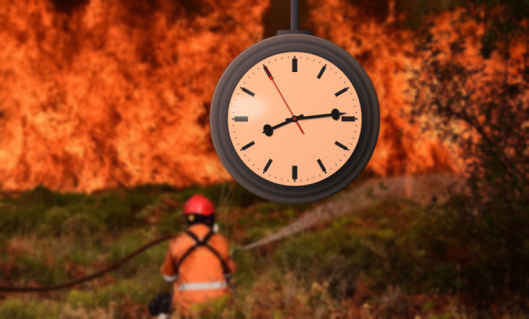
8:13:55
